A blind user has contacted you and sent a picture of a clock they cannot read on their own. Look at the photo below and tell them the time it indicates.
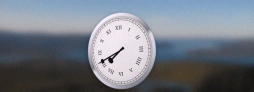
7:41
